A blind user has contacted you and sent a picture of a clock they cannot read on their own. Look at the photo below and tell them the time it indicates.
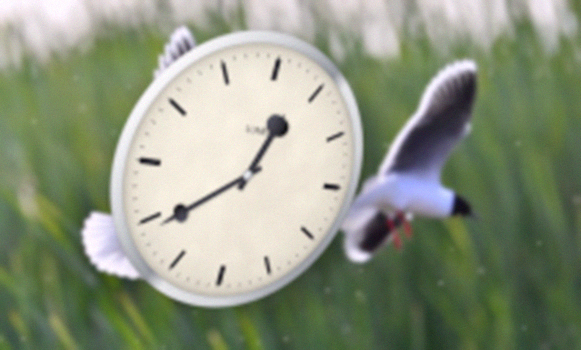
12:39
